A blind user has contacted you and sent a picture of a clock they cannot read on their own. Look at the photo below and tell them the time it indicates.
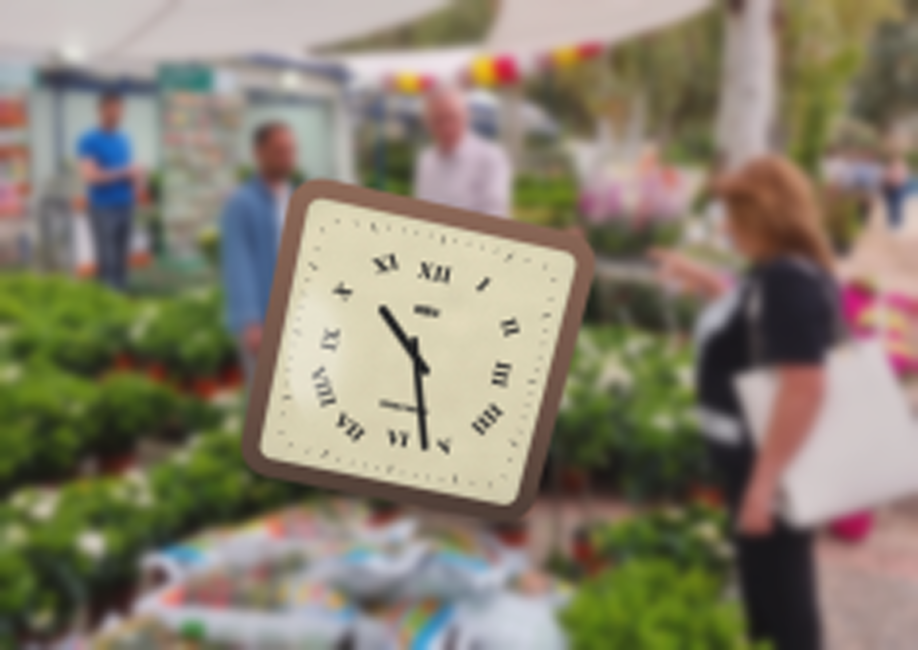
10:27
